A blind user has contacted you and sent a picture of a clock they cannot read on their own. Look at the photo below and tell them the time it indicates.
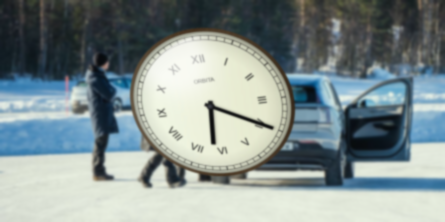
6:20
